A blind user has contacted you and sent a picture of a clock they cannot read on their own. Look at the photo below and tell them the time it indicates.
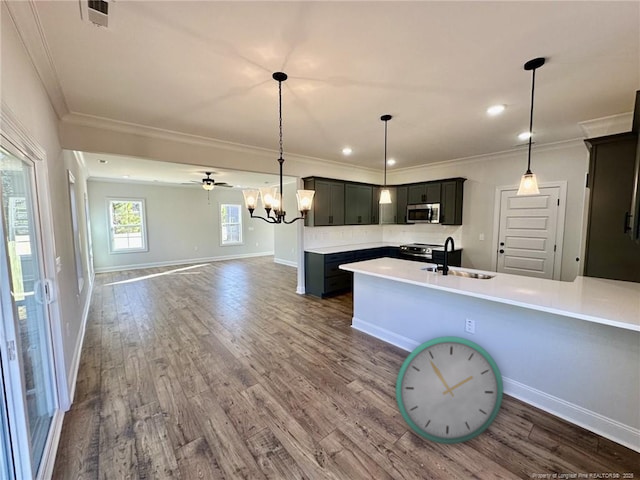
1:54
